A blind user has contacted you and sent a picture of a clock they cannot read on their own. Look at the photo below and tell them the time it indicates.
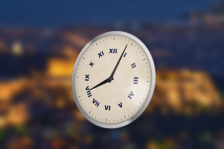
8:04
